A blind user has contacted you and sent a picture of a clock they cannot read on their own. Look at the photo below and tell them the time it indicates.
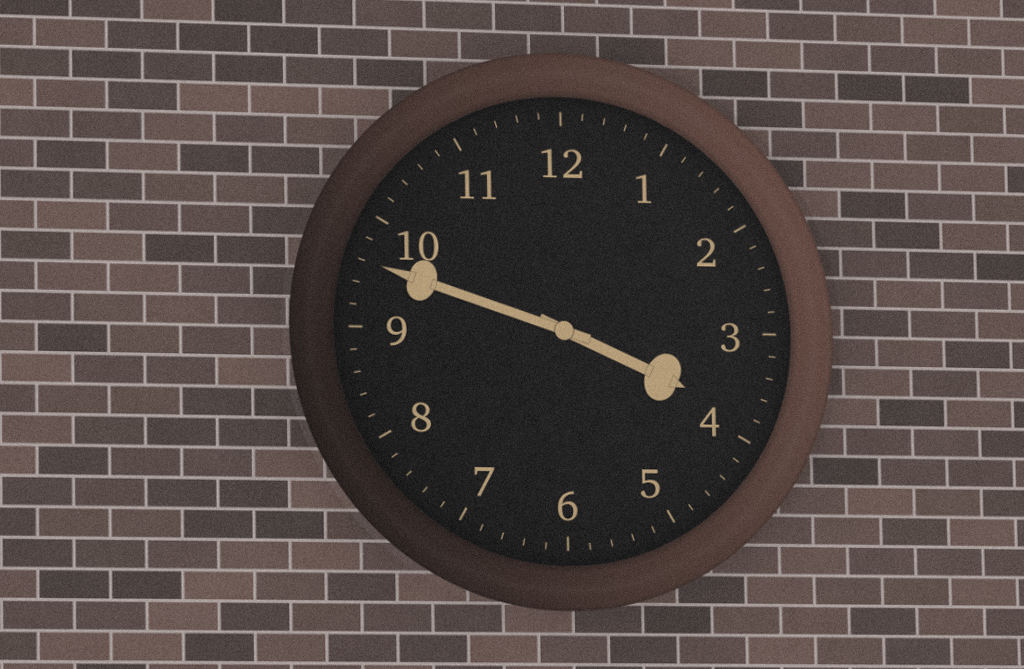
3:48
